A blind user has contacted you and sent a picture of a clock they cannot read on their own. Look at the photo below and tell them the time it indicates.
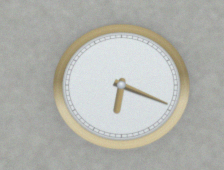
6:19
